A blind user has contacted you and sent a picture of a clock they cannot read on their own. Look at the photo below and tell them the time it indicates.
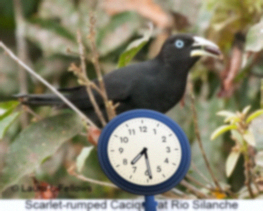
7:29
